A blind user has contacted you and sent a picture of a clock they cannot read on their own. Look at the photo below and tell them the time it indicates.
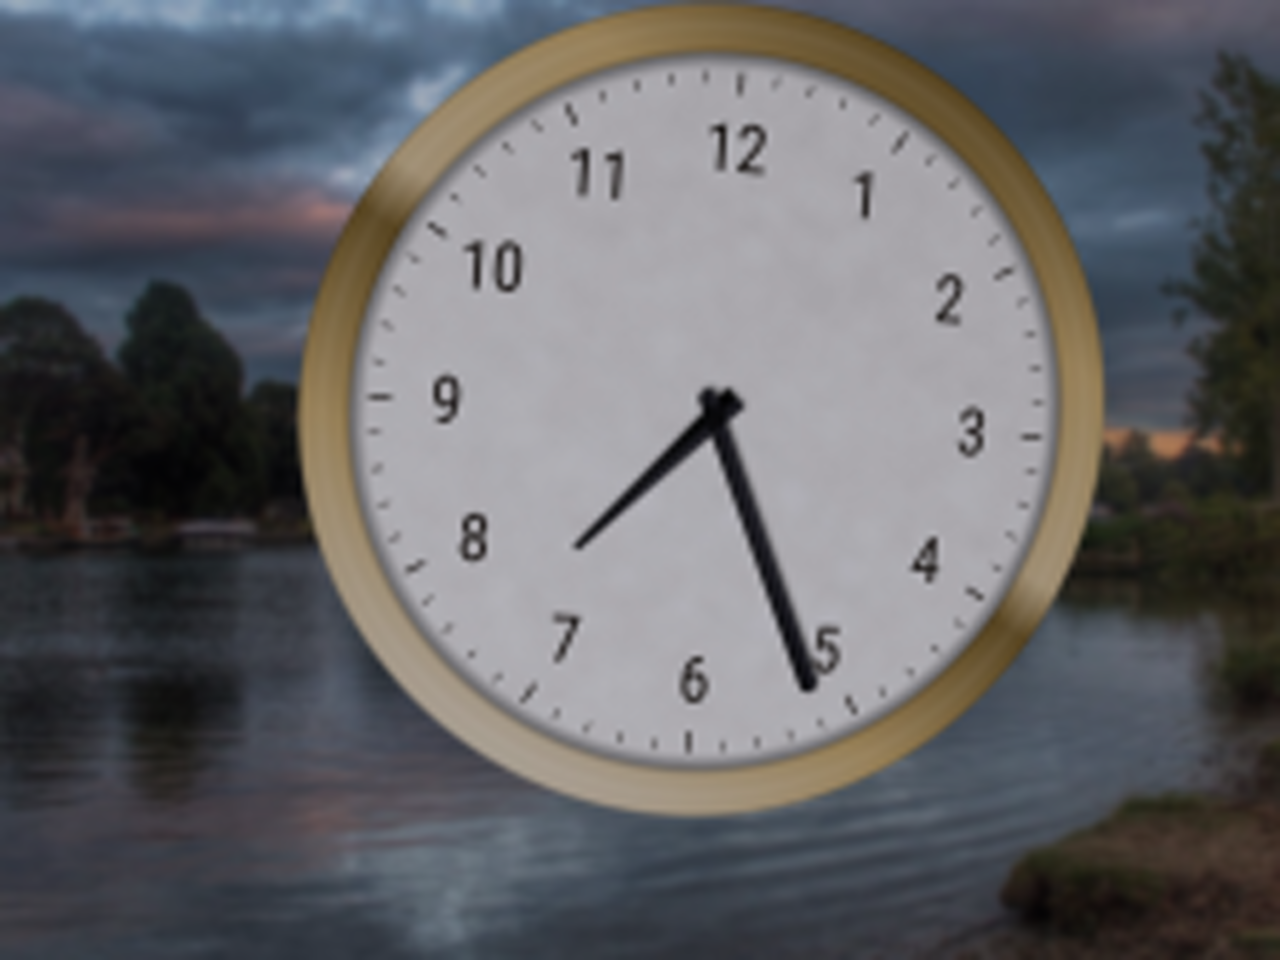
7:26
